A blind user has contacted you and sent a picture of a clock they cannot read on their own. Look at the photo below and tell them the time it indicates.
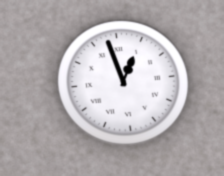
12:58
